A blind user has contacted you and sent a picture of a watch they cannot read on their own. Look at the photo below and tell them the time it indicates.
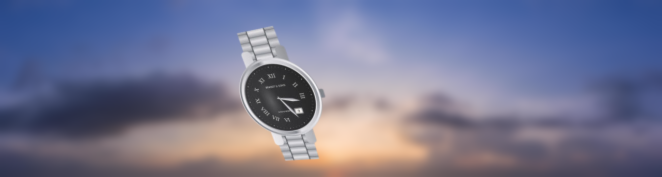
3:25
